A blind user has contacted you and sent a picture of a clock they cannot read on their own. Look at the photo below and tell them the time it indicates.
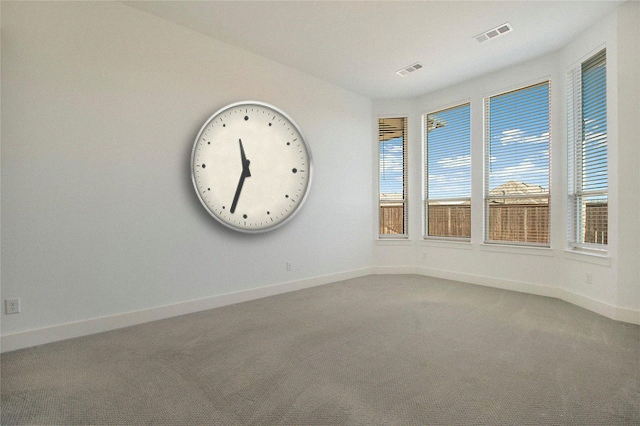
11:33
